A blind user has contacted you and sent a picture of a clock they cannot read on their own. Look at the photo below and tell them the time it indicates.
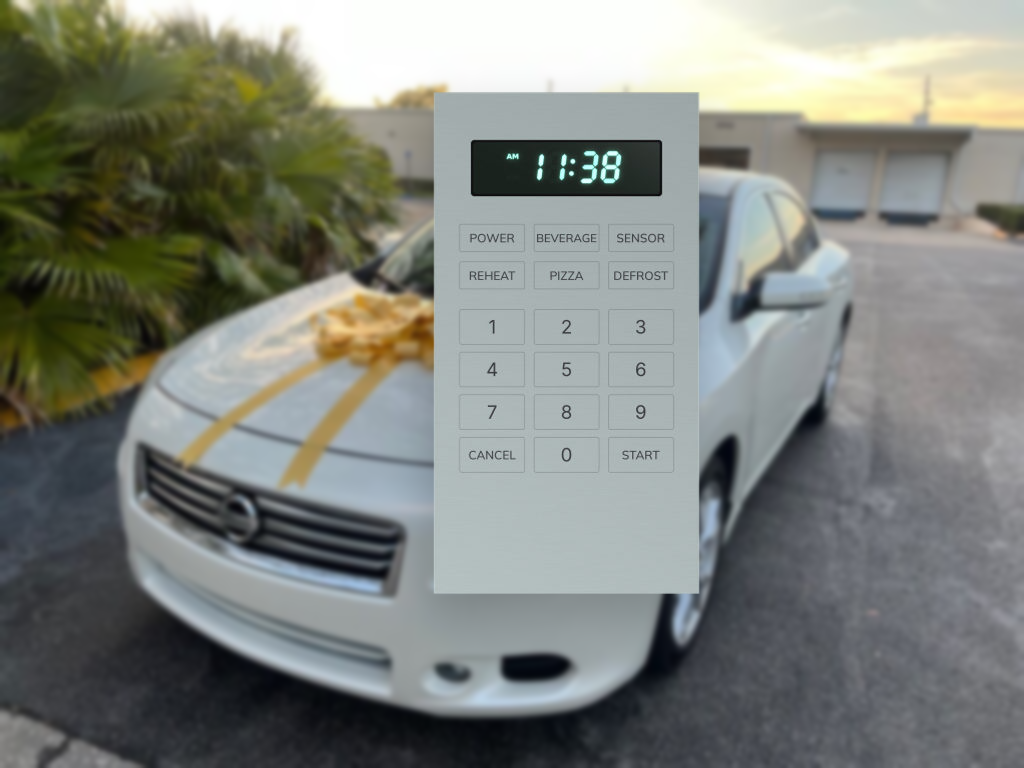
11:38
